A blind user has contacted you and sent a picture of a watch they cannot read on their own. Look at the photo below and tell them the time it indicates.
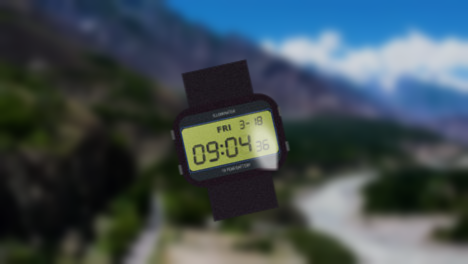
9:04:36
